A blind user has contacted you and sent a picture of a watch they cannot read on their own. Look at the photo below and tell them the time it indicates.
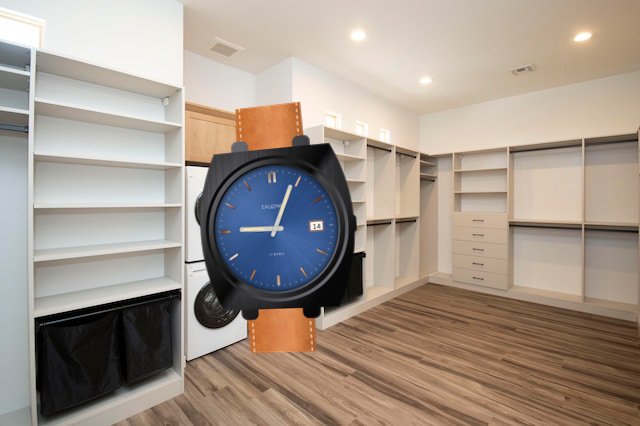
9:04
